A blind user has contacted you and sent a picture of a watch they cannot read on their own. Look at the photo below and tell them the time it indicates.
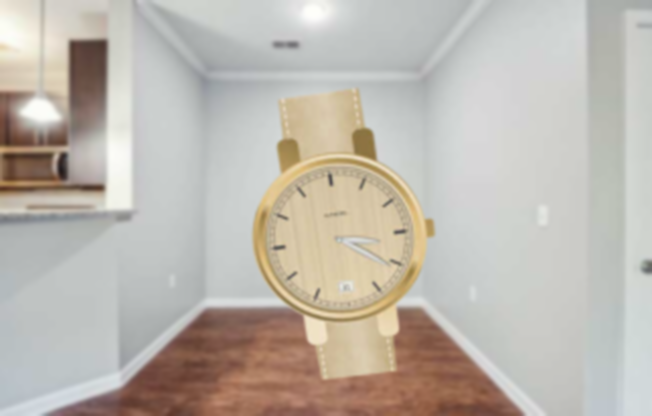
3:21
